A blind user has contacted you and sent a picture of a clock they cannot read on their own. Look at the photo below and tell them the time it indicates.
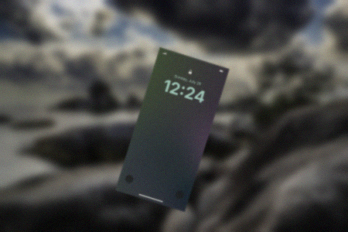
12:24
